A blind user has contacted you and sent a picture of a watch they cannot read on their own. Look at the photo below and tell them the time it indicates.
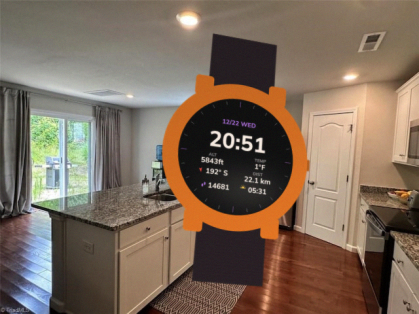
20:51
